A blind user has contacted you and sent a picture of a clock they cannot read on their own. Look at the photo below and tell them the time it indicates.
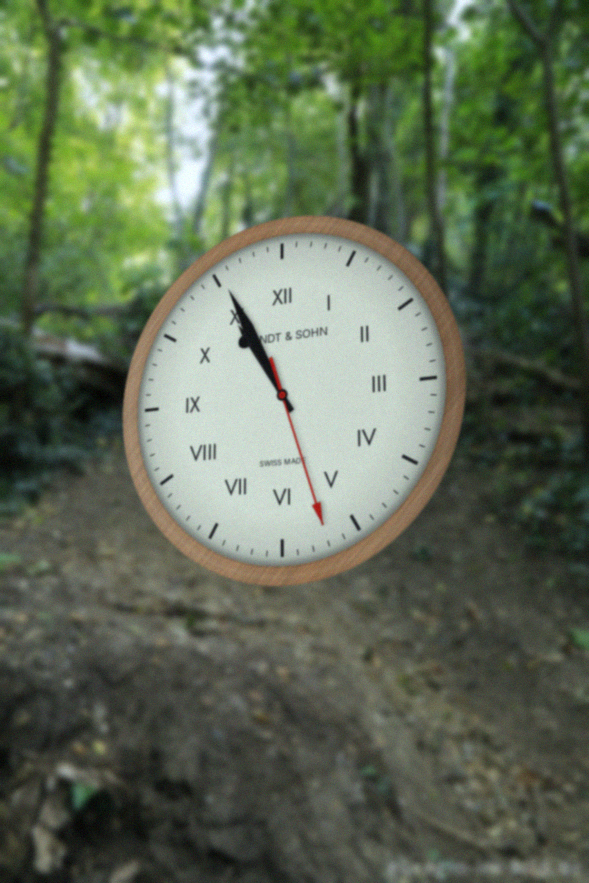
10:55:27
